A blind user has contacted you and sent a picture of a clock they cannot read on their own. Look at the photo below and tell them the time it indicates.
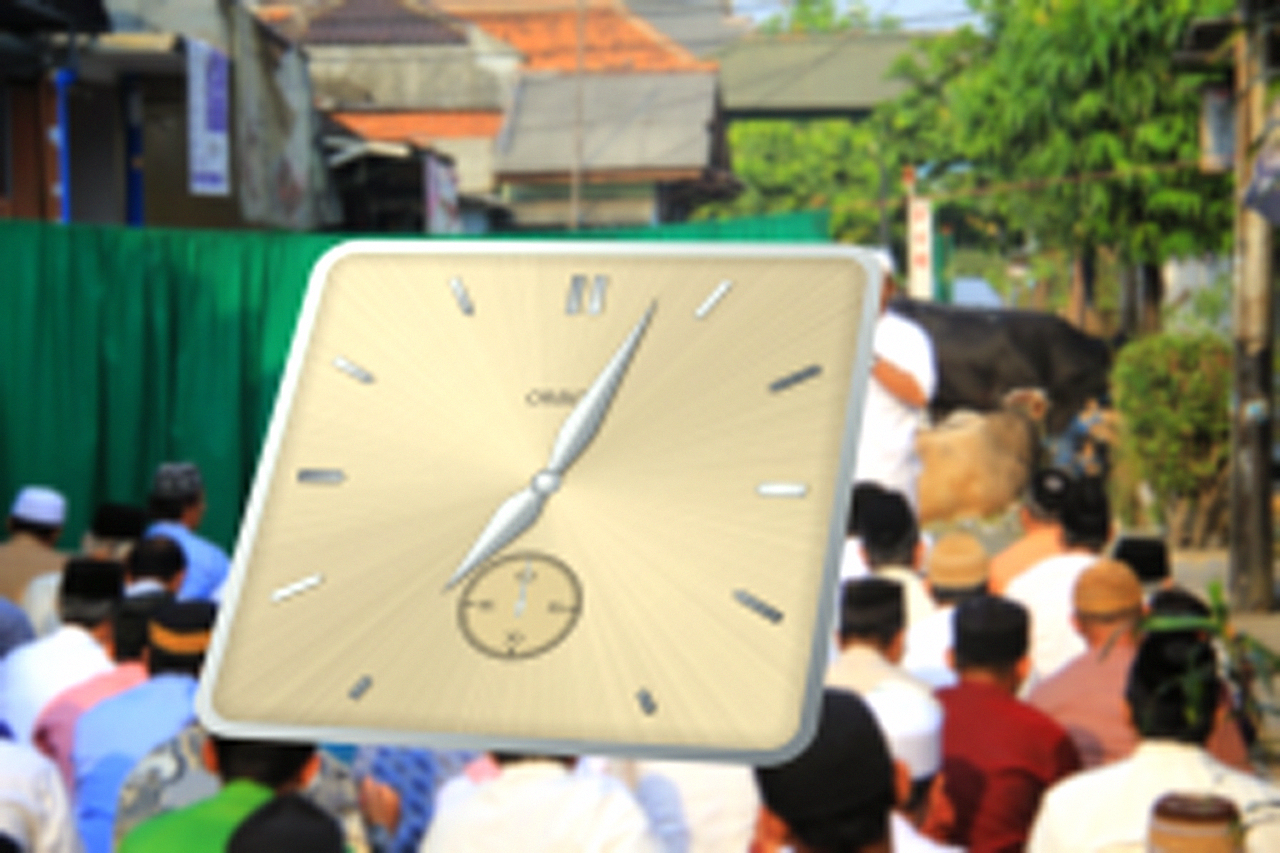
7:03
